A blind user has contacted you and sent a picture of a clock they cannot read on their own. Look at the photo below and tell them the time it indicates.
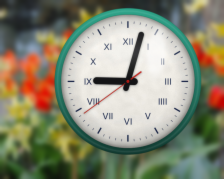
9:02:39
